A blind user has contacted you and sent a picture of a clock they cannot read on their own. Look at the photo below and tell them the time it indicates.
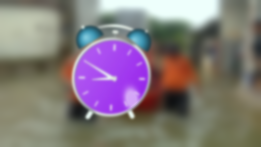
8:50
